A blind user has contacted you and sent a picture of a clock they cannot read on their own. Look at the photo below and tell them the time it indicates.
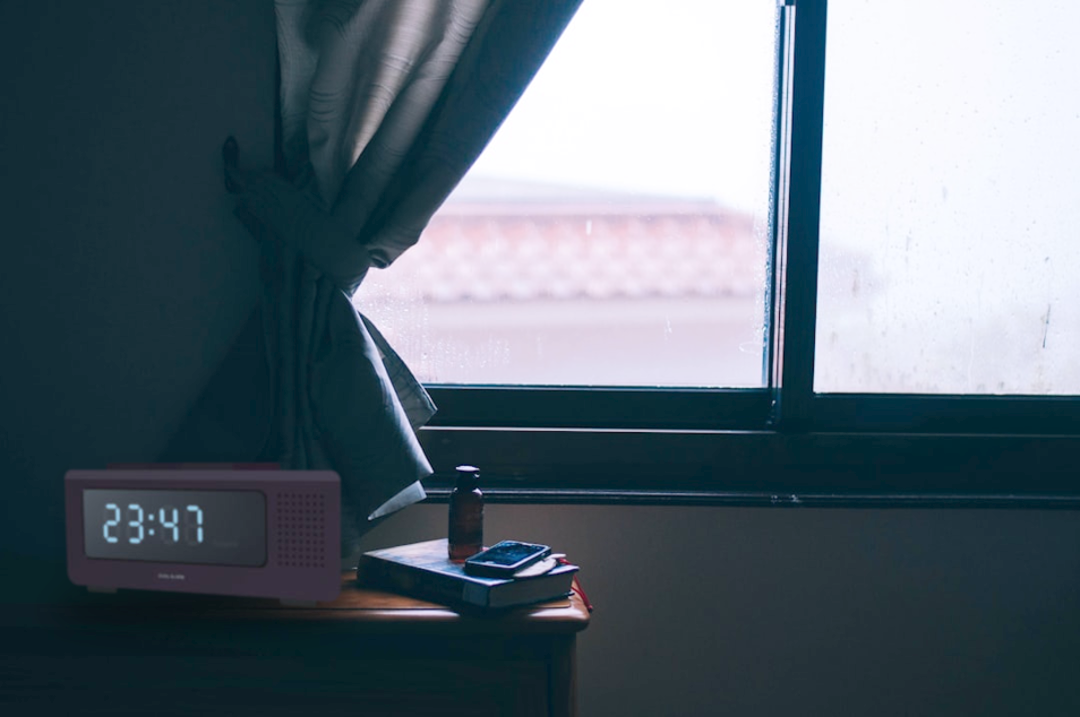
23:47
